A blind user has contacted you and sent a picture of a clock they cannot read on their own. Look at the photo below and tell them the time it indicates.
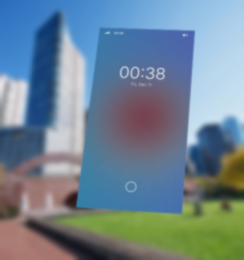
0:38
